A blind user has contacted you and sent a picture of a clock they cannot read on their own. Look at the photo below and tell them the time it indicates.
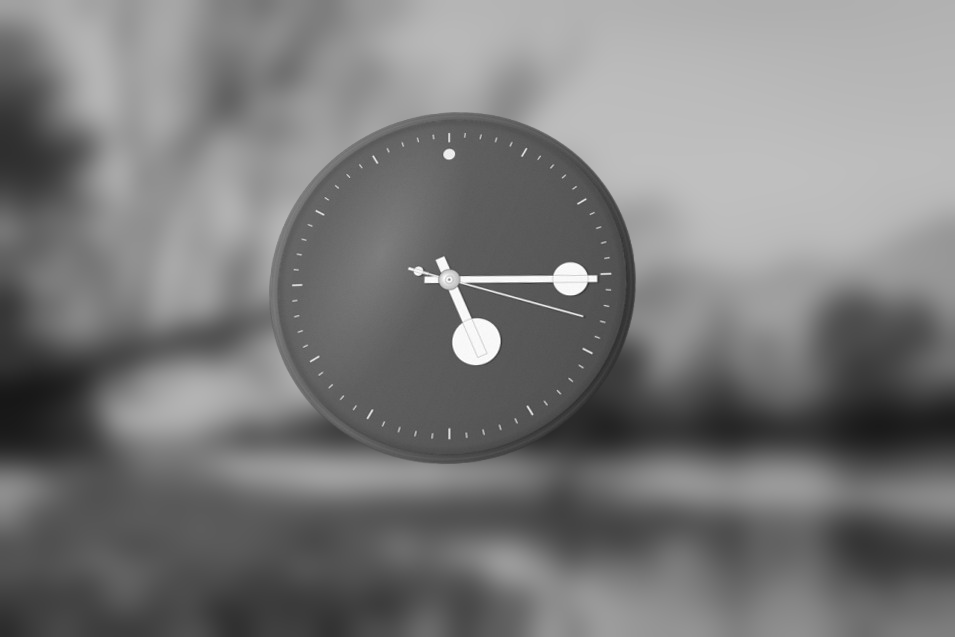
5:15:18
